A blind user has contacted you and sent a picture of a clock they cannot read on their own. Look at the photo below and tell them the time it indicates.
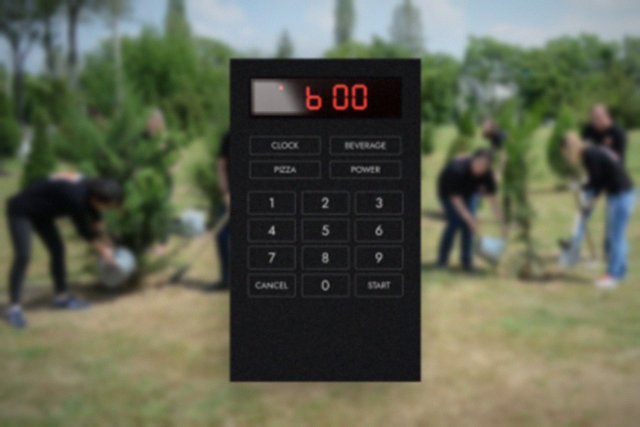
6:00
